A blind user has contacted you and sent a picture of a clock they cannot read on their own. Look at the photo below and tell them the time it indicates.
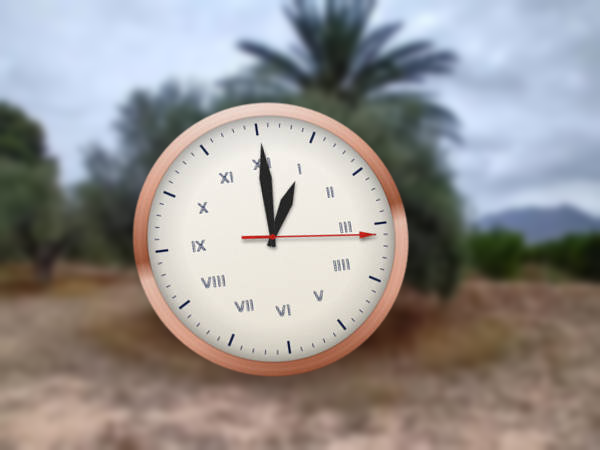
1:00:16
